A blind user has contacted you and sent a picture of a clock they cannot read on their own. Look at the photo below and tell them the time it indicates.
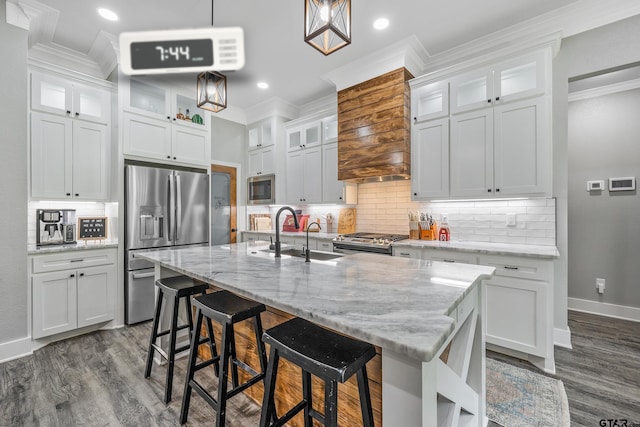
7:44
